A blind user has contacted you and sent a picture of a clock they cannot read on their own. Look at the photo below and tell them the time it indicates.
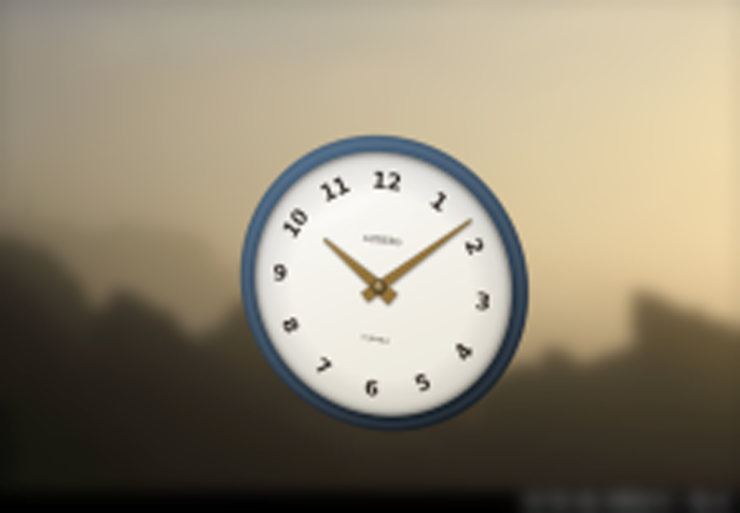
10:08
